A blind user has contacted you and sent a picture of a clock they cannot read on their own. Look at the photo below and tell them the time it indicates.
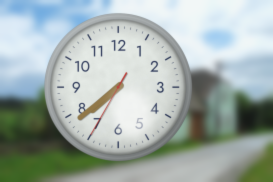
7:38:35
